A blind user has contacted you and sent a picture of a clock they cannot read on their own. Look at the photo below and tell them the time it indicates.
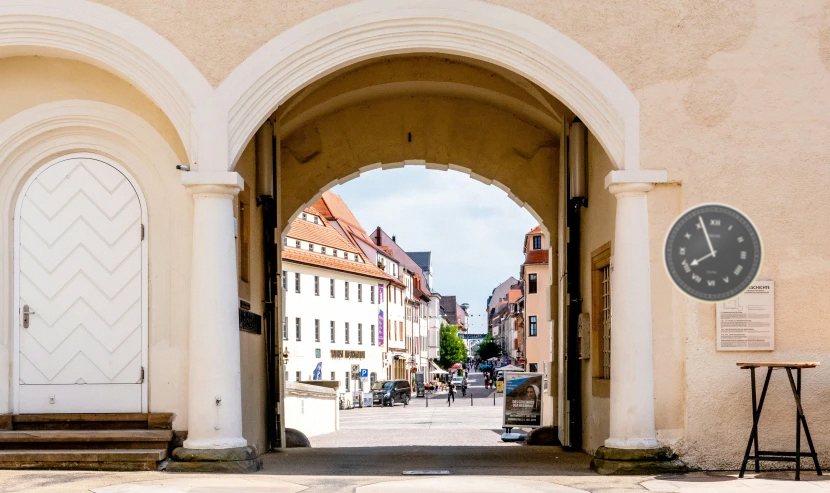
7:56
